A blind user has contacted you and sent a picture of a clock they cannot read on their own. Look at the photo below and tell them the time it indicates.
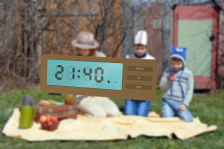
21:40
